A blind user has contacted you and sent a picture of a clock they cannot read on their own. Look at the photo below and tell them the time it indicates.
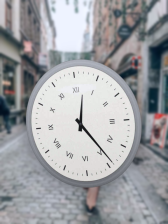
12:24
